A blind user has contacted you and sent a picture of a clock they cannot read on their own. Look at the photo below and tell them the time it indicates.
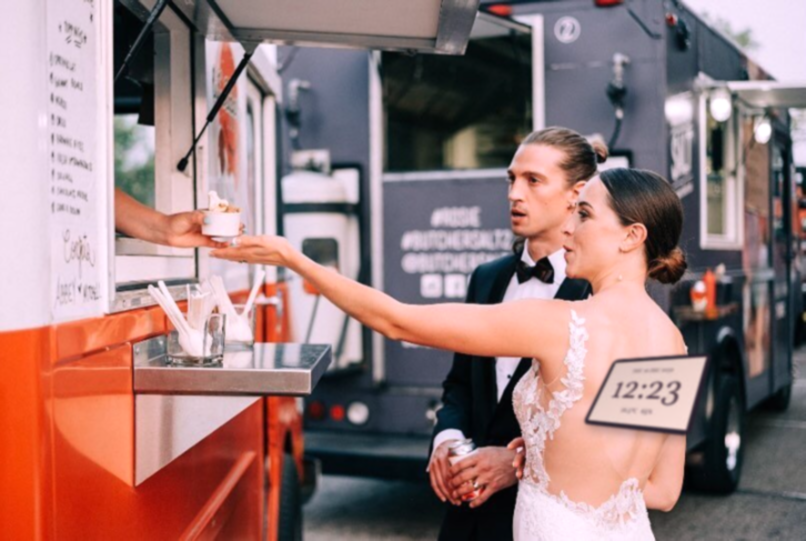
12:23
